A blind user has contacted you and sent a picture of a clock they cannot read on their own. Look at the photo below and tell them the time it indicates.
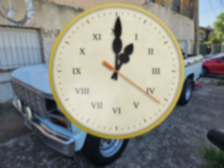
1:00:21
